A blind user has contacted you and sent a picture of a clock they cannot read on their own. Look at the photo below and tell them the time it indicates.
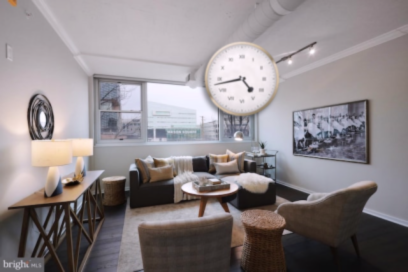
4:43
